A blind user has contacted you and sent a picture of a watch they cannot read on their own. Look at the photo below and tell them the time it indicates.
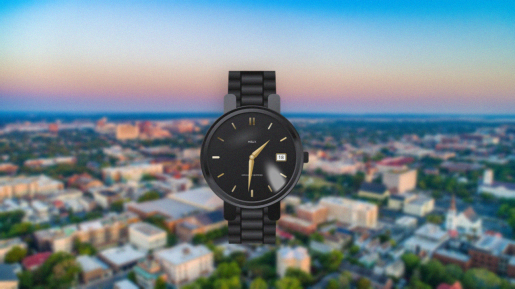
1:31
